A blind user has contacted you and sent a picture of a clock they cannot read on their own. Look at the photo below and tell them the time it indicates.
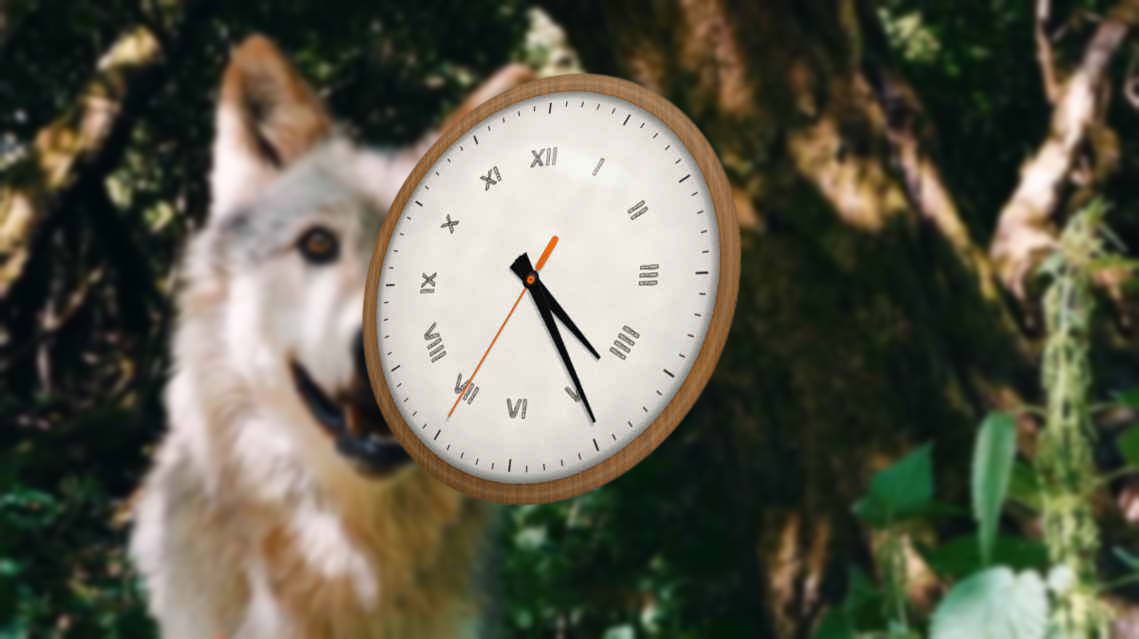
4:24:35
